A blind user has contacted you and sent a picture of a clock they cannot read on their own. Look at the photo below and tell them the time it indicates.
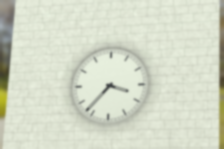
3:37
